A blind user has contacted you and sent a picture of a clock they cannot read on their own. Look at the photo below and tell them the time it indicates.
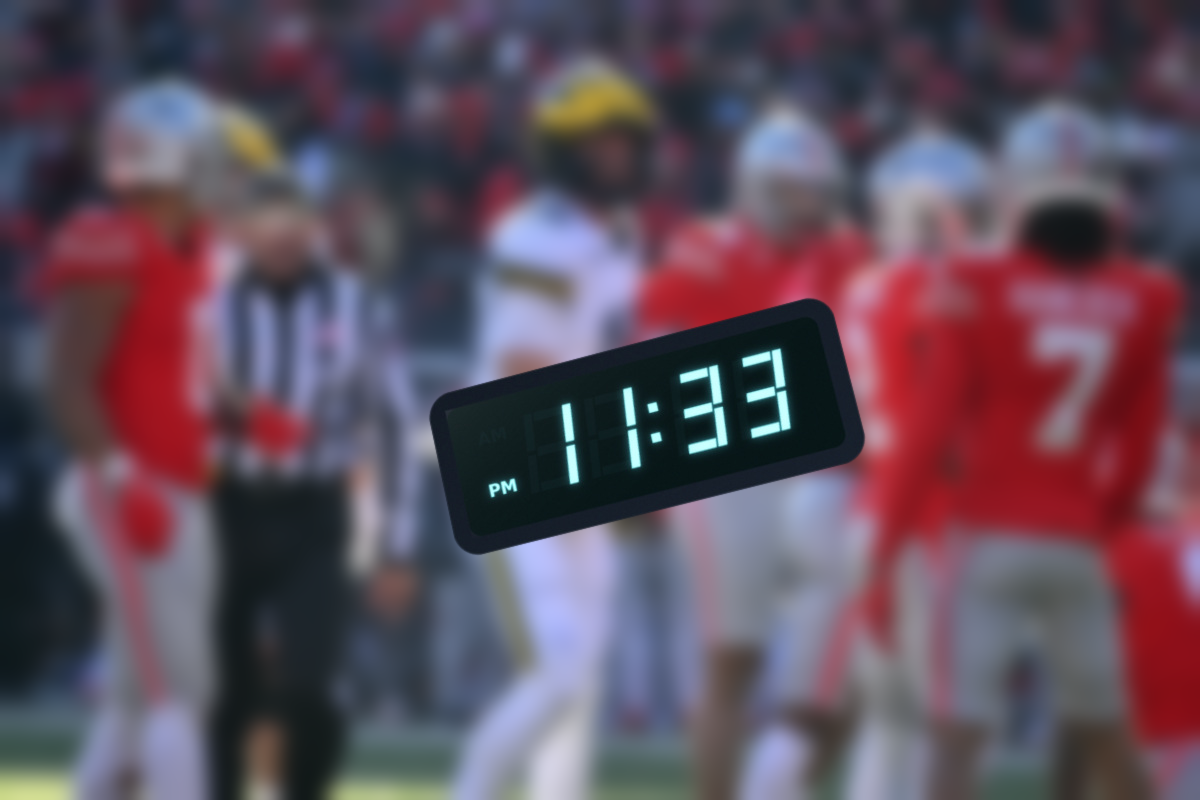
11:33
